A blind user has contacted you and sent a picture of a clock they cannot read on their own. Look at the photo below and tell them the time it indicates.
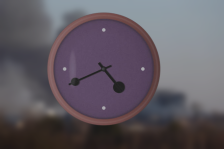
4:41
